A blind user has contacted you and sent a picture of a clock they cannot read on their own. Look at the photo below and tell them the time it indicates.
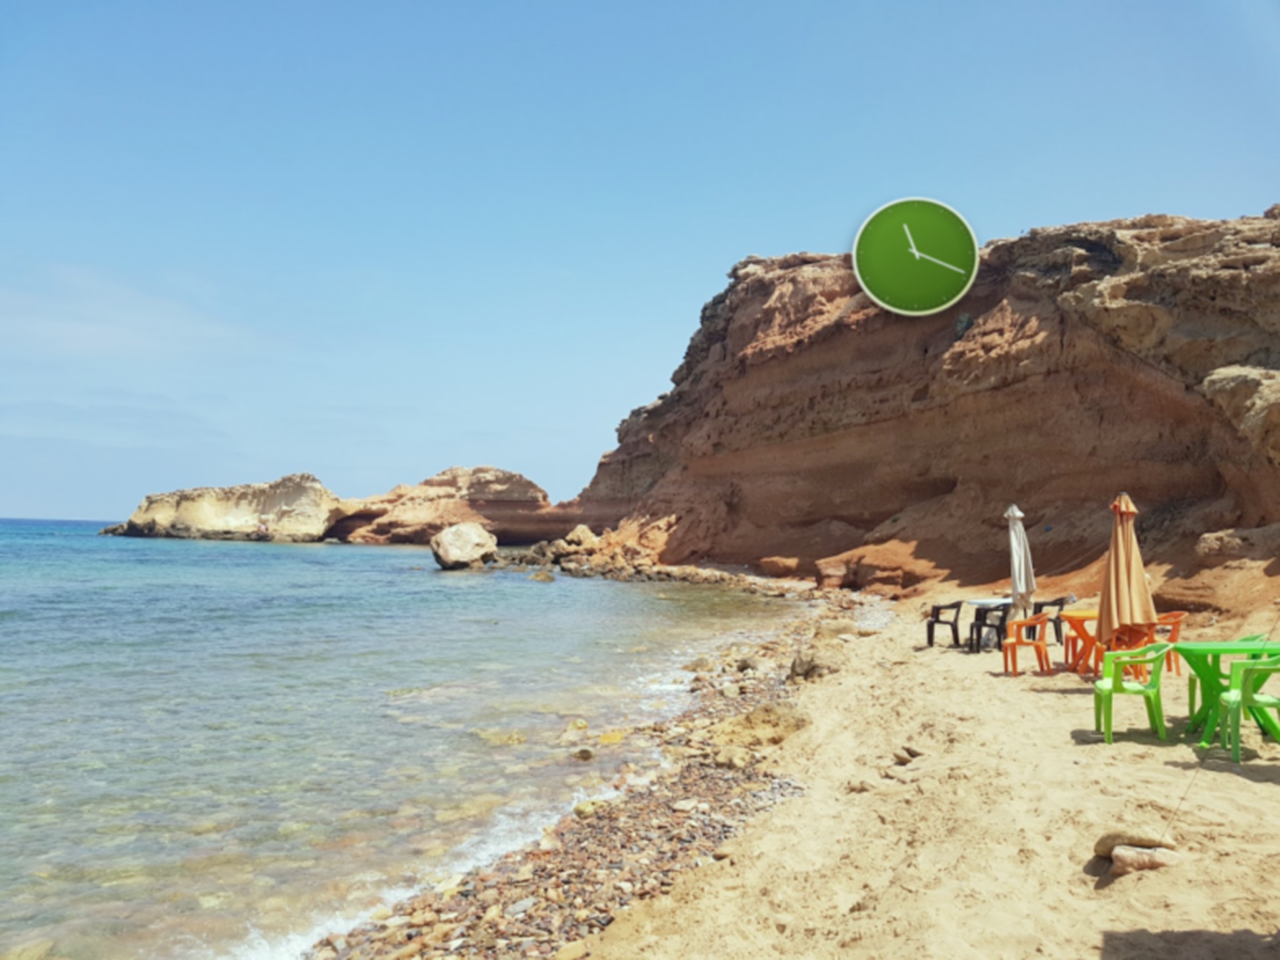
11:19
